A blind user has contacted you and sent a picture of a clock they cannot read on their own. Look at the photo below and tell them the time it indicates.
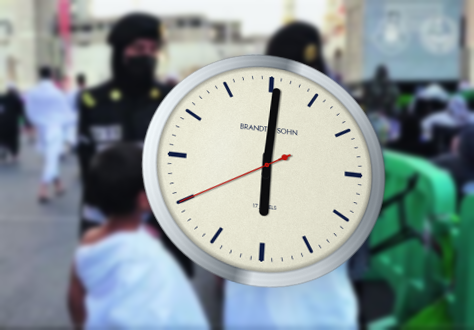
6:00:40
